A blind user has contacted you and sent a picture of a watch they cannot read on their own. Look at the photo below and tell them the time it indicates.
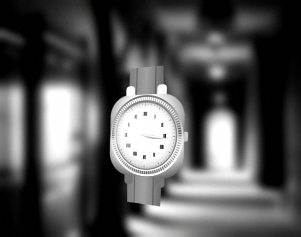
3:16
